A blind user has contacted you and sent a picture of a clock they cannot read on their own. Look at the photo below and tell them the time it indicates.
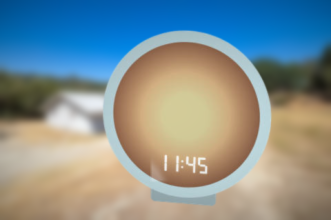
11:45
